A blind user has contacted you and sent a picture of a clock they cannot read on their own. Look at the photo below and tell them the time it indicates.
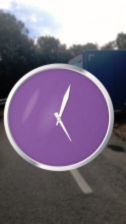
5:03
